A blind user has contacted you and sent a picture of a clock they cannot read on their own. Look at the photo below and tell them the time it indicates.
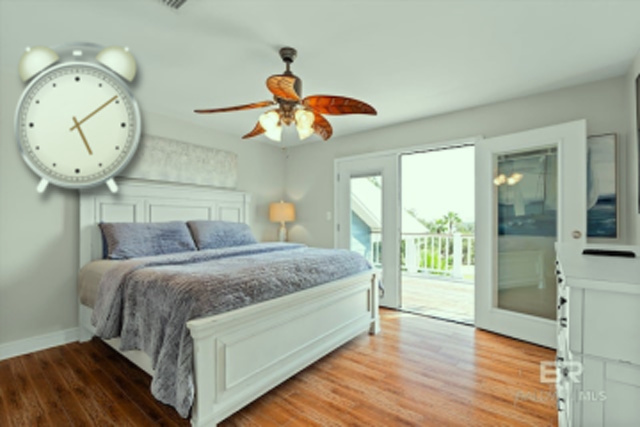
5:09
